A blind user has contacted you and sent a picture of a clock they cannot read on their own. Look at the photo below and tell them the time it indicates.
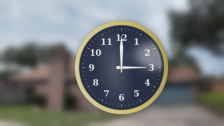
3:00
